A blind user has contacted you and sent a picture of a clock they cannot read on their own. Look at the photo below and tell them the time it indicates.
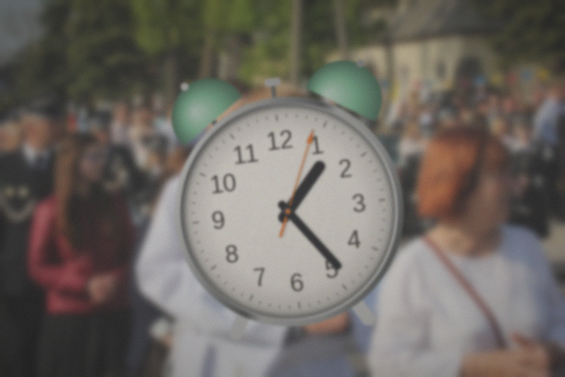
1:24:04
